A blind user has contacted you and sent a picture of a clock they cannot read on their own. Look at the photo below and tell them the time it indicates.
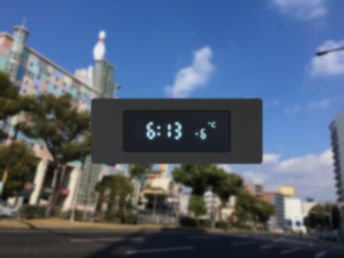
6:13
